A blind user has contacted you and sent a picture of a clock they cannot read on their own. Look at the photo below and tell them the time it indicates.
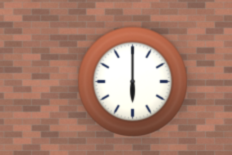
6:00
